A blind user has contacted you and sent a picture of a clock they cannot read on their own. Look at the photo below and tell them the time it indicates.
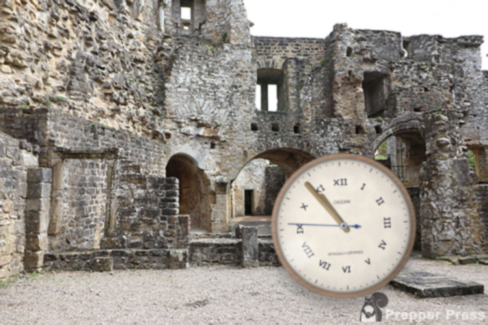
10:53:46
